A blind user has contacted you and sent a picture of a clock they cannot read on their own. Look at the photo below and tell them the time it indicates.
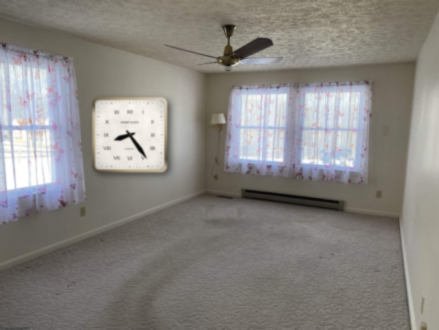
8:24
